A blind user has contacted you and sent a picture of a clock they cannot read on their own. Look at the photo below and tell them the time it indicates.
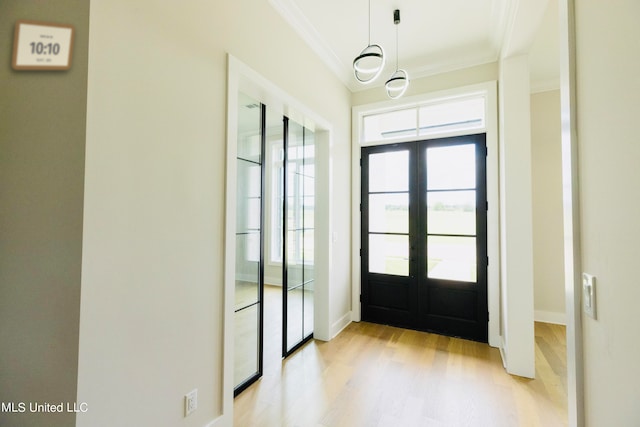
10:10
